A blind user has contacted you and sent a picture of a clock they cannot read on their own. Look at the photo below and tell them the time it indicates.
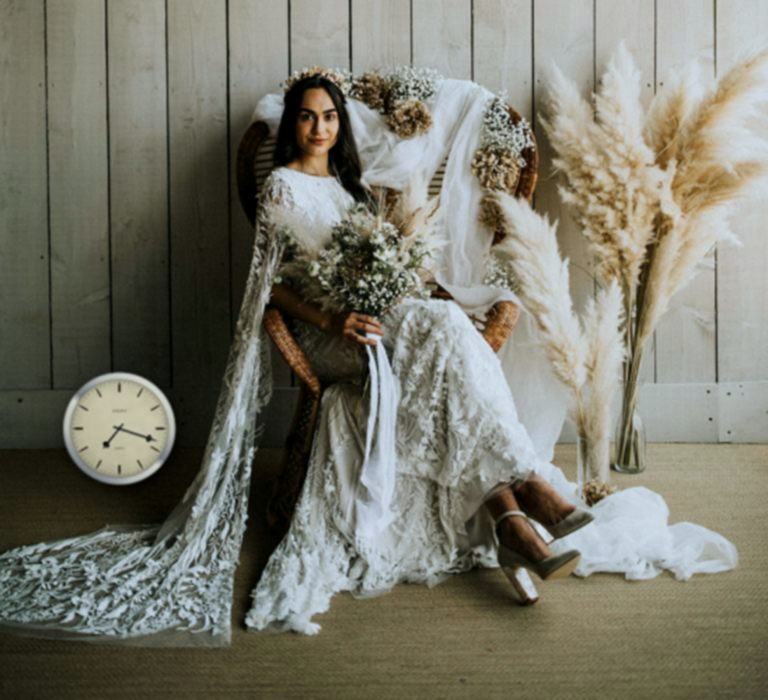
7:18
